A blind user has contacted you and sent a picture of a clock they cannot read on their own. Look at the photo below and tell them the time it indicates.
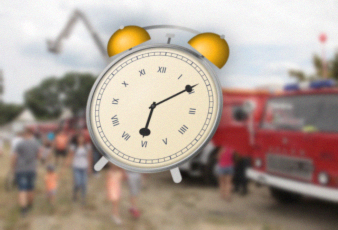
6:09
